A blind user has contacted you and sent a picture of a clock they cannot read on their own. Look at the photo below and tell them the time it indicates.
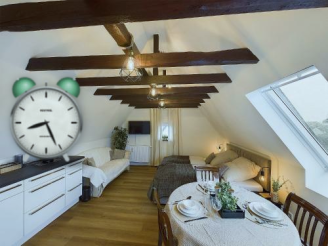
8:26
